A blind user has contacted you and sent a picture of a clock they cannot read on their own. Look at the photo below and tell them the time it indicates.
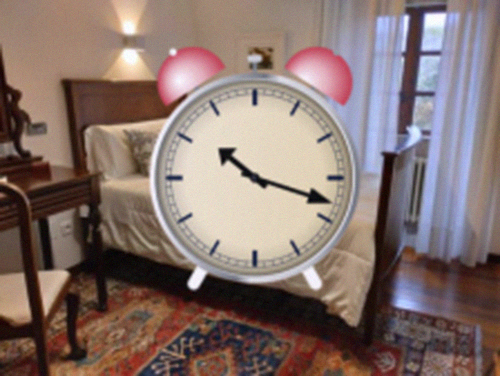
10:18
